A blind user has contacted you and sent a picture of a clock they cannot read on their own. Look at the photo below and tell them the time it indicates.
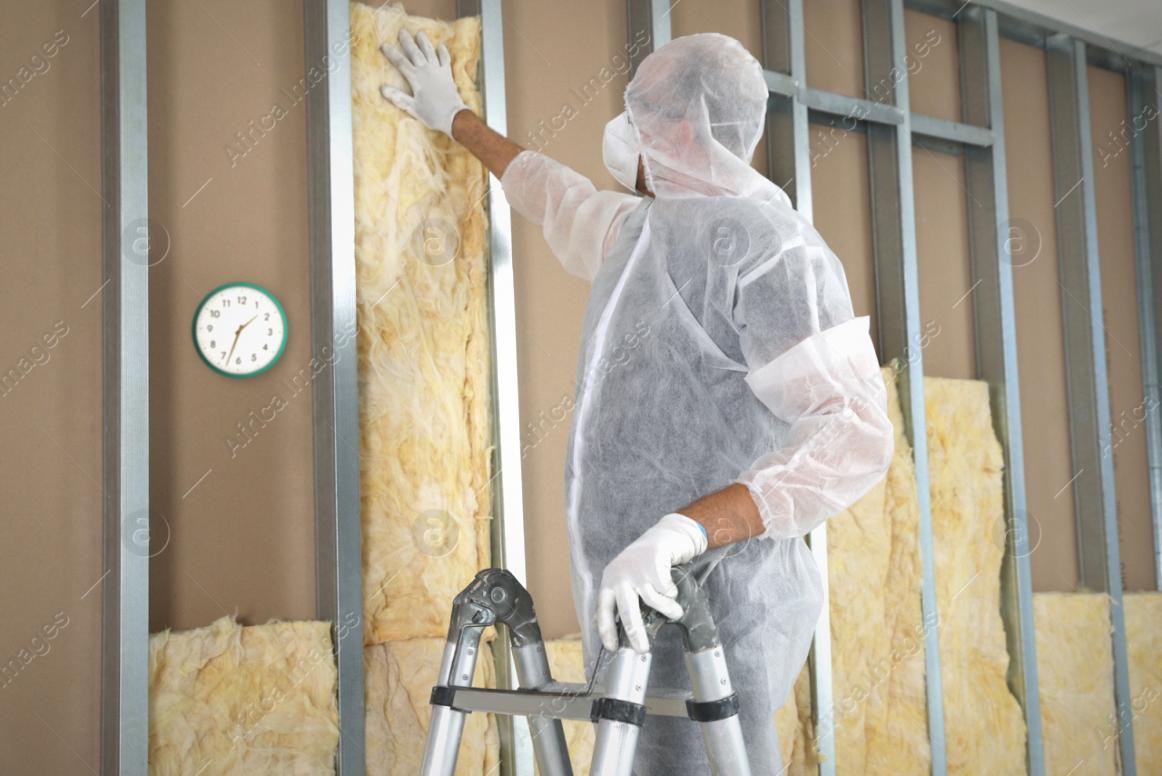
1:33
